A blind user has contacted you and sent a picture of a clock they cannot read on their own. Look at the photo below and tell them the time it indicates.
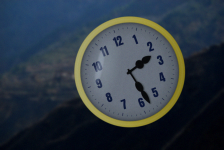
2:28
